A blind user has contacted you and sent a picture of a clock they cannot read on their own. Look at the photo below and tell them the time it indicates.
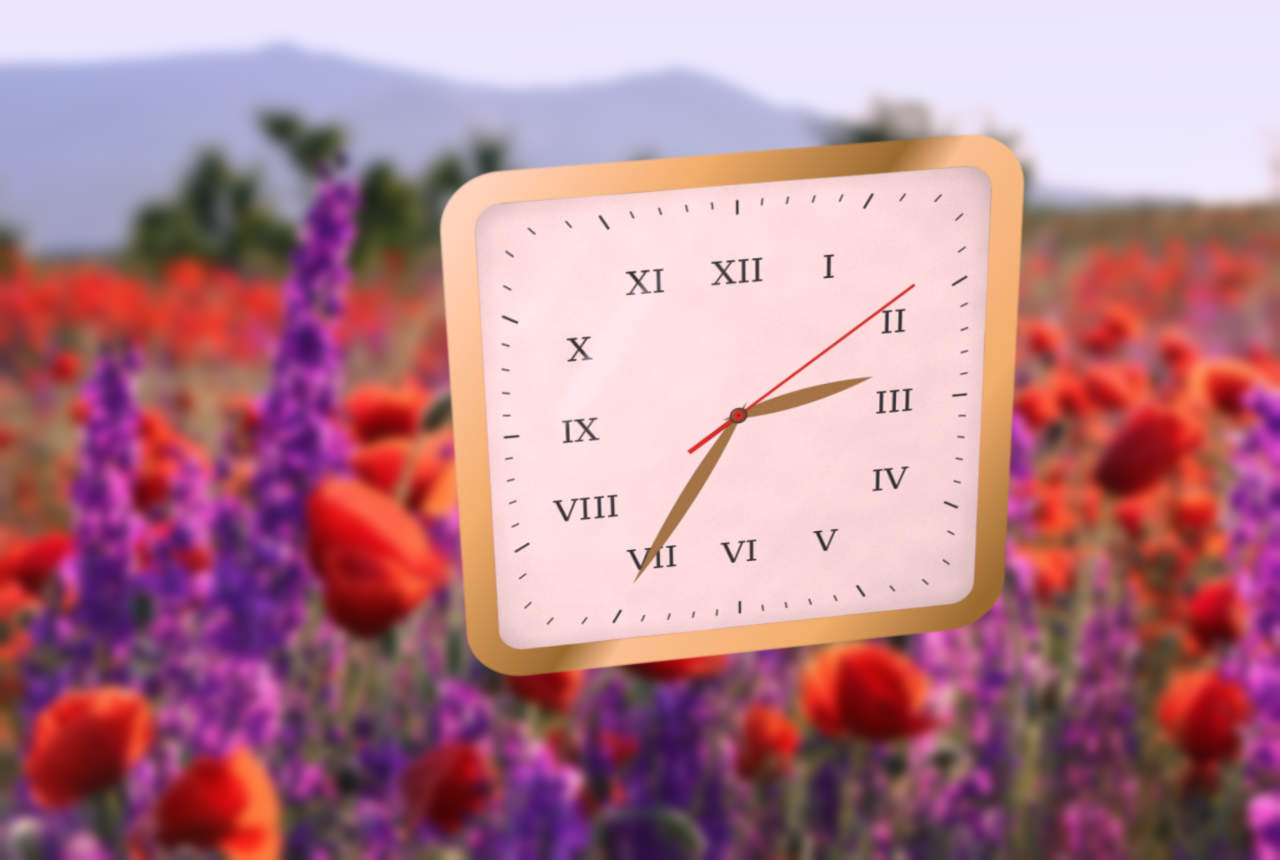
2:35:09
